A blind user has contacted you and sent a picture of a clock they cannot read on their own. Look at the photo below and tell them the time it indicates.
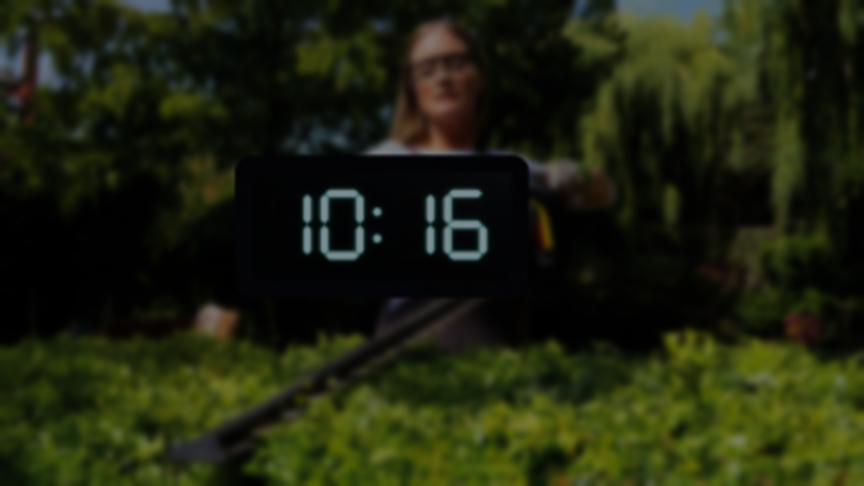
10:16
